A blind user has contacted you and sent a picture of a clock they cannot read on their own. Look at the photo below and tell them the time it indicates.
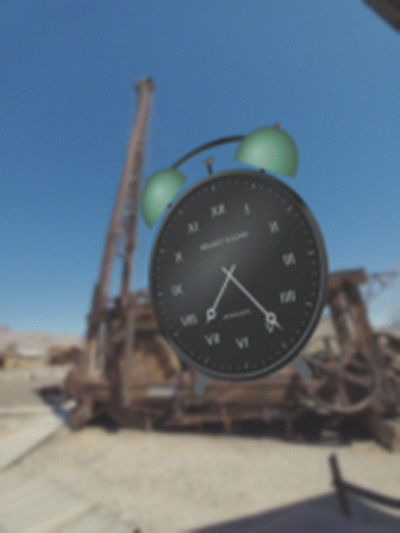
7:24
